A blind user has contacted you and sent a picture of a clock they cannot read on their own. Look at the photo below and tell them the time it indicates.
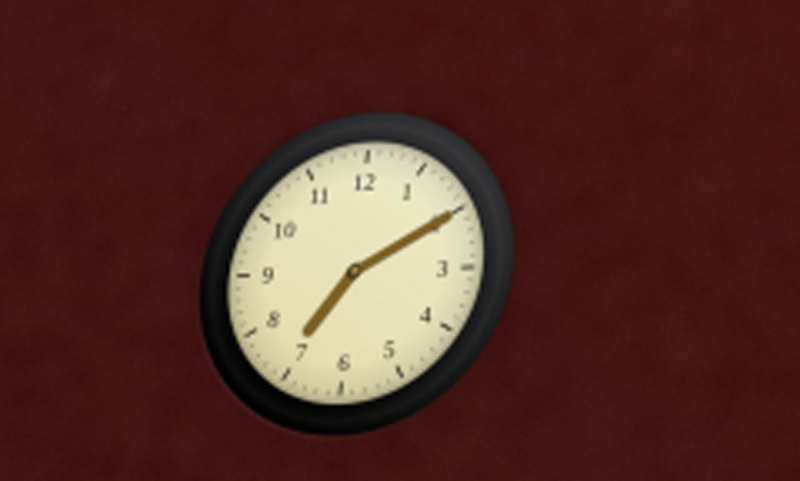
7:10
